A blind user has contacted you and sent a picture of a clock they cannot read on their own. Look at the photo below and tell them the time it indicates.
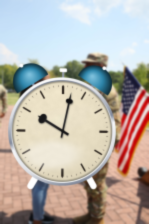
10:02
